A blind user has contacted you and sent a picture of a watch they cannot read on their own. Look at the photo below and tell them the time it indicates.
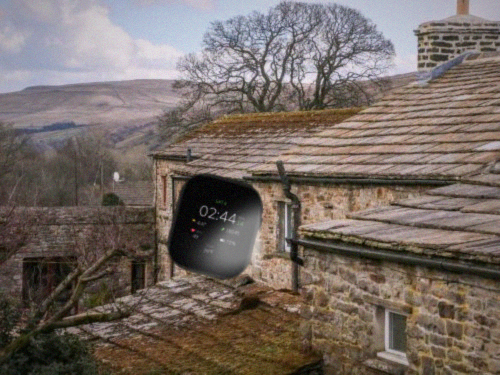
2:44
